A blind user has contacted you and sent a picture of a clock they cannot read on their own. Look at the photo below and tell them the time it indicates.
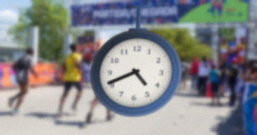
4:41
